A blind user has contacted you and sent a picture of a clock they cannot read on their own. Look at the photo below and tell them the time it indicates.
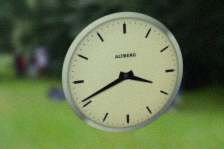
3:41
